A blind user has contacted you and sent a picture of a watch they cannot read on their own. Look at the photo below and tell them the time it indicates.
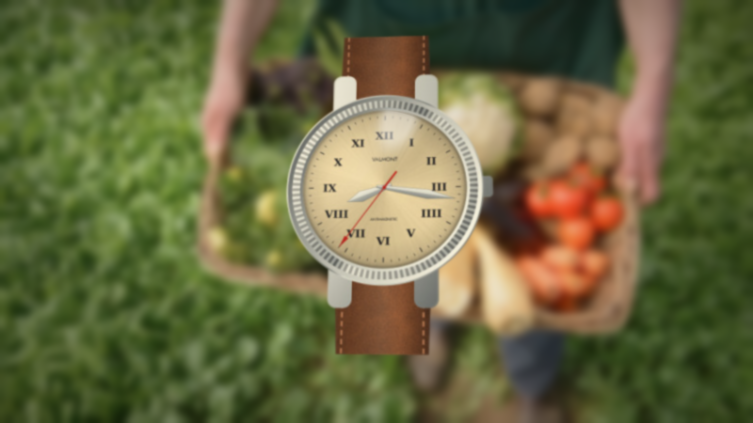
8:16:36
